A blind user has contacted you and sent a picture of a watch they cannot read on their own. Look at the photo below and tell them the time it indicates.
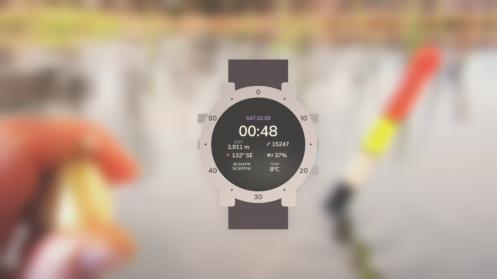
0:48
